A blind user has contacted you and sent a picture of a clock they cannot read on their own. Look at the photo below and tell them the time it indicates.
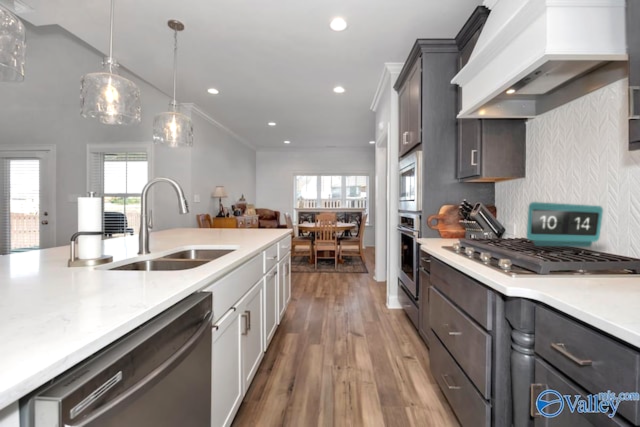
10:14
